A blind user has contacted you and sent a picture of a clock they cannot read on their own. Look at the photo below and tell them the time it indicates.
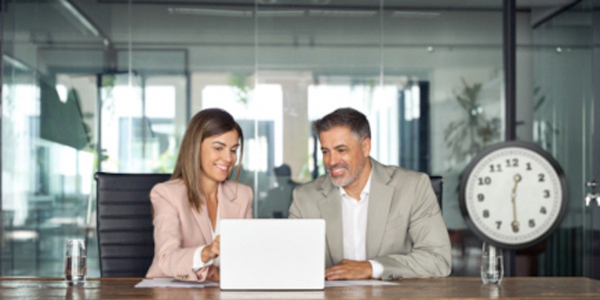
12:30
